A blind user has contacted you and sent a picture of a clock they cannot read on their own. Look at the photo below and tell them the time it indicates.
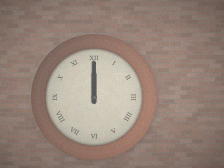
12:00
